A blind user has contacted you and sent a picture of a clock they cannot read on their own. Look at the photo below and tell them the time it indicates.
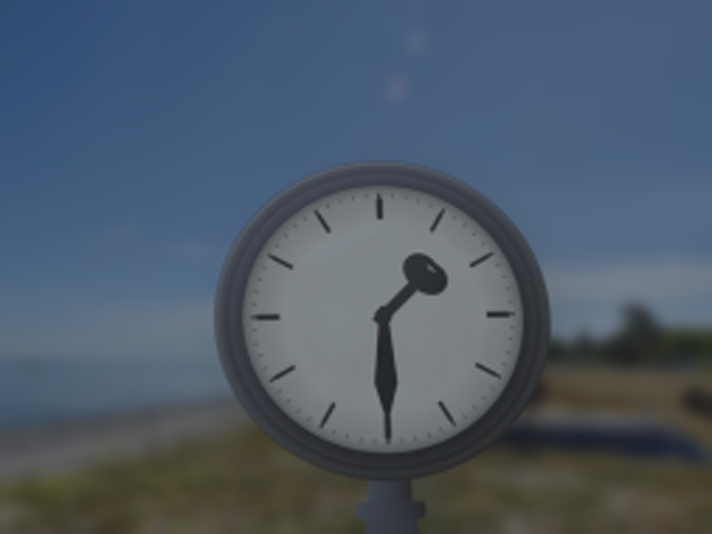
1:30
